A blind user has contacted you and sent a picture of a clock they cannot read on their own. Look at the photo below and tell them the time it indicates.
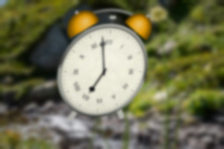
6:58
